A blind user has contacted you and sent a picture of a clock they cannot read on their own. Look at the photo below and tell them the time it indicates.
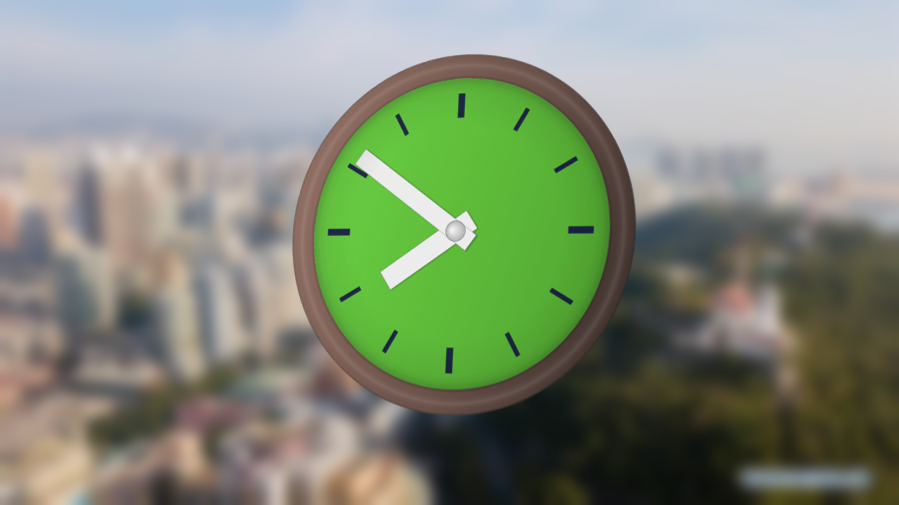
7:51
